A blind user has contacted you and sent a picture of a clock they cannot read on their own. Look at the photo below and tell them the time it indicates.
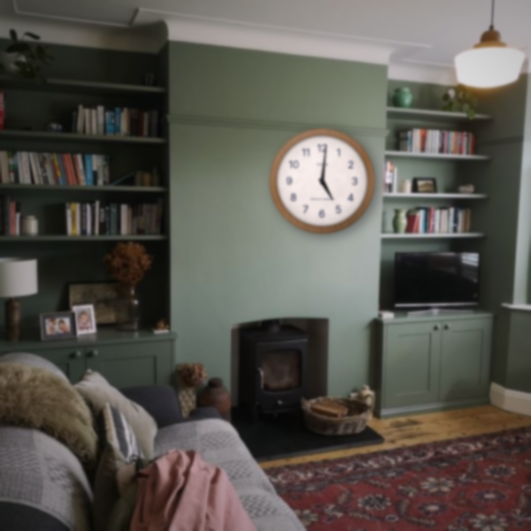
5:01
